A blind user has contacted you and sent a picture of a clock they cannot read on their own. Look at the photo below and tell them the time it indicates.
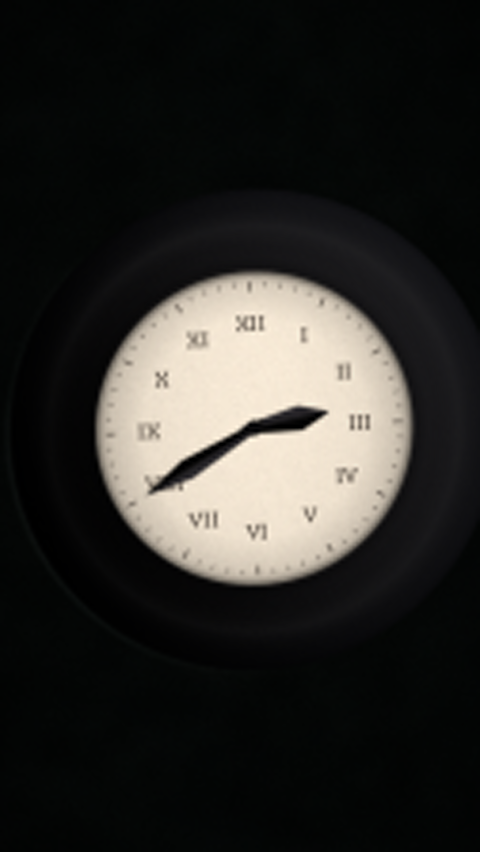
2:40
